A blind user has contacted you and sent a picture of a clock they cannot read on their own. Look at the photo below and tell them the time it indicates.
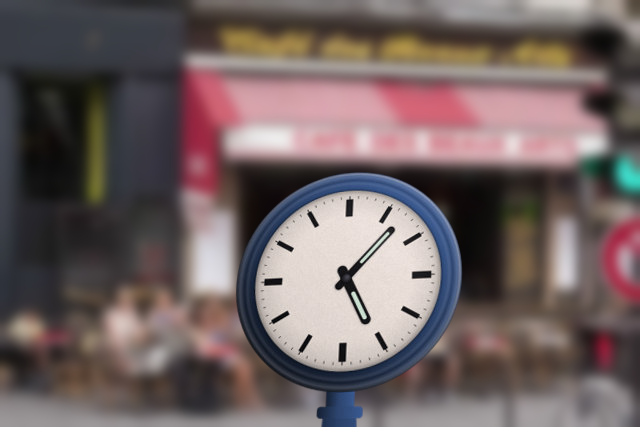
5:07
